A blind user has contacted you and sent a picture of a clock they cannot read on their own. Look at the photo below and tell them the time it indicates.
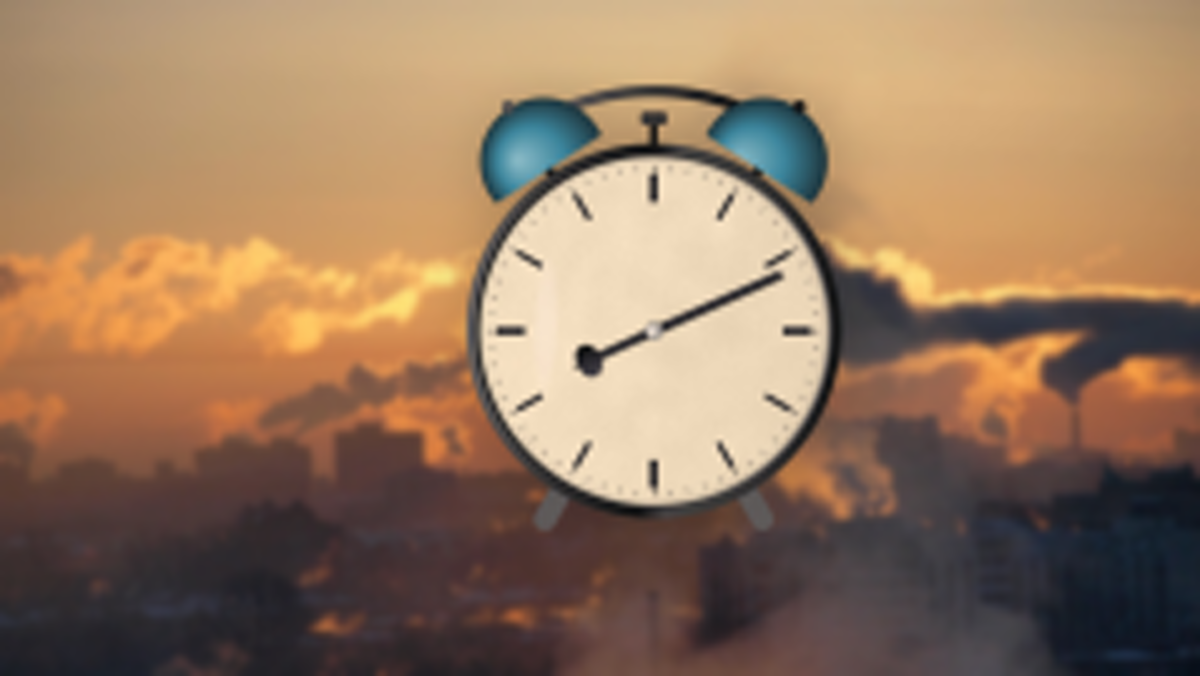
8:11
